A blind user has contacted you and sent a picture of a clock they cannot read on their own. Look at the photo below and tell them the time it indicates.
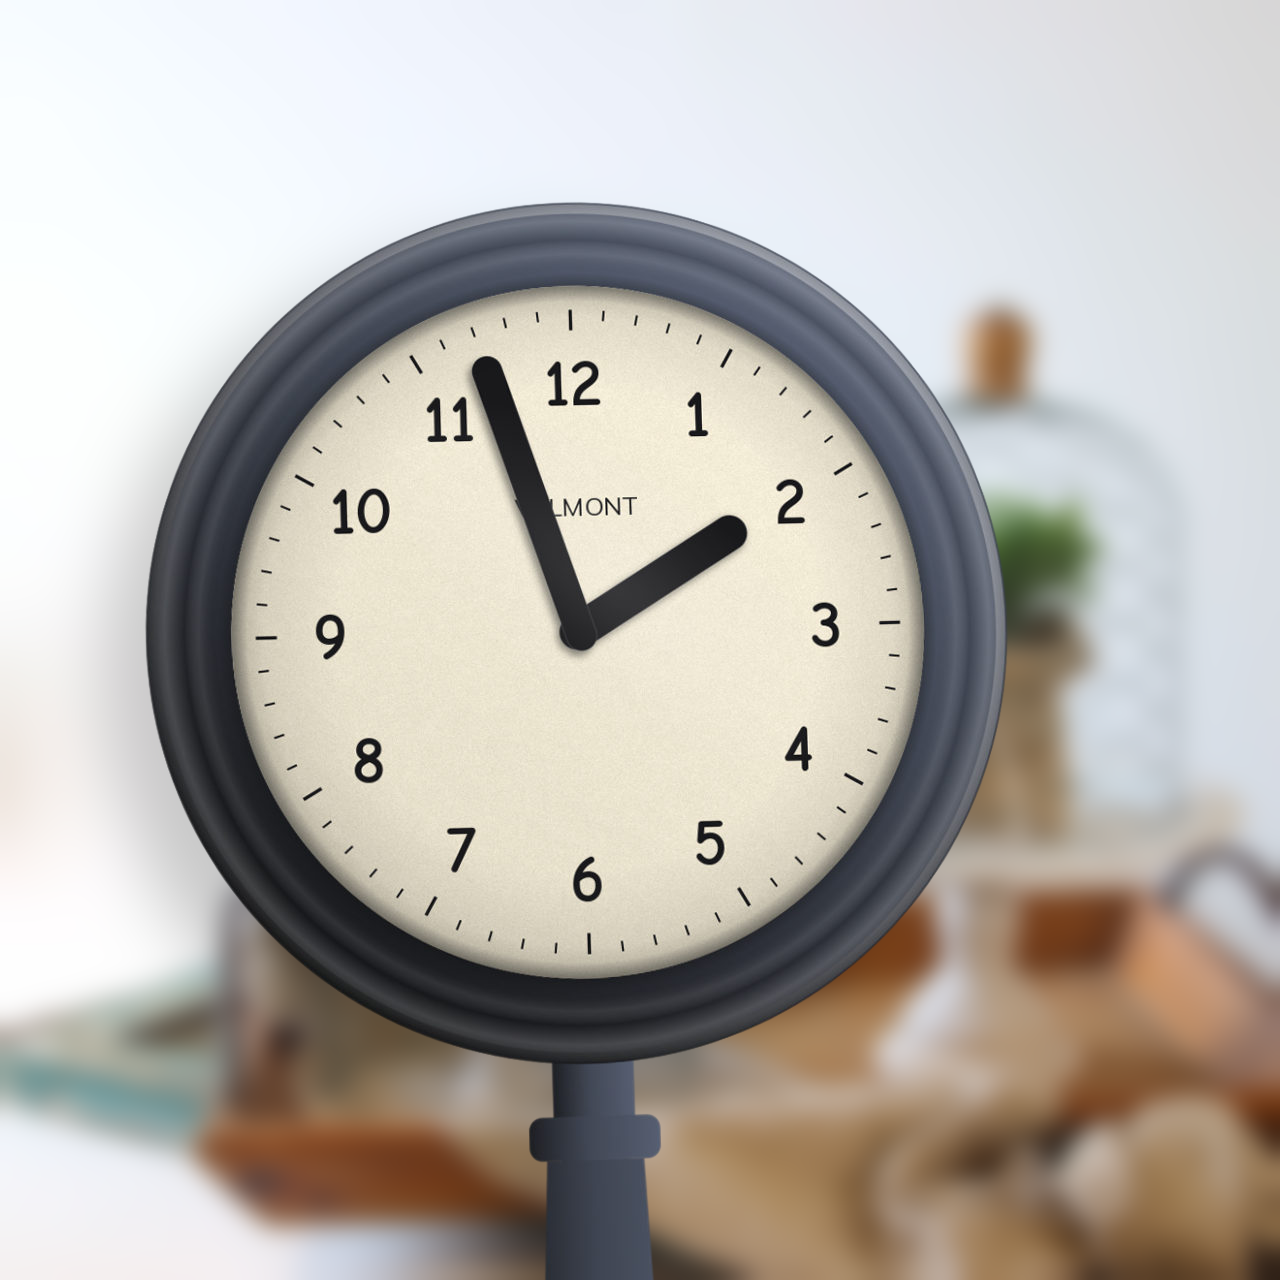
1:57
